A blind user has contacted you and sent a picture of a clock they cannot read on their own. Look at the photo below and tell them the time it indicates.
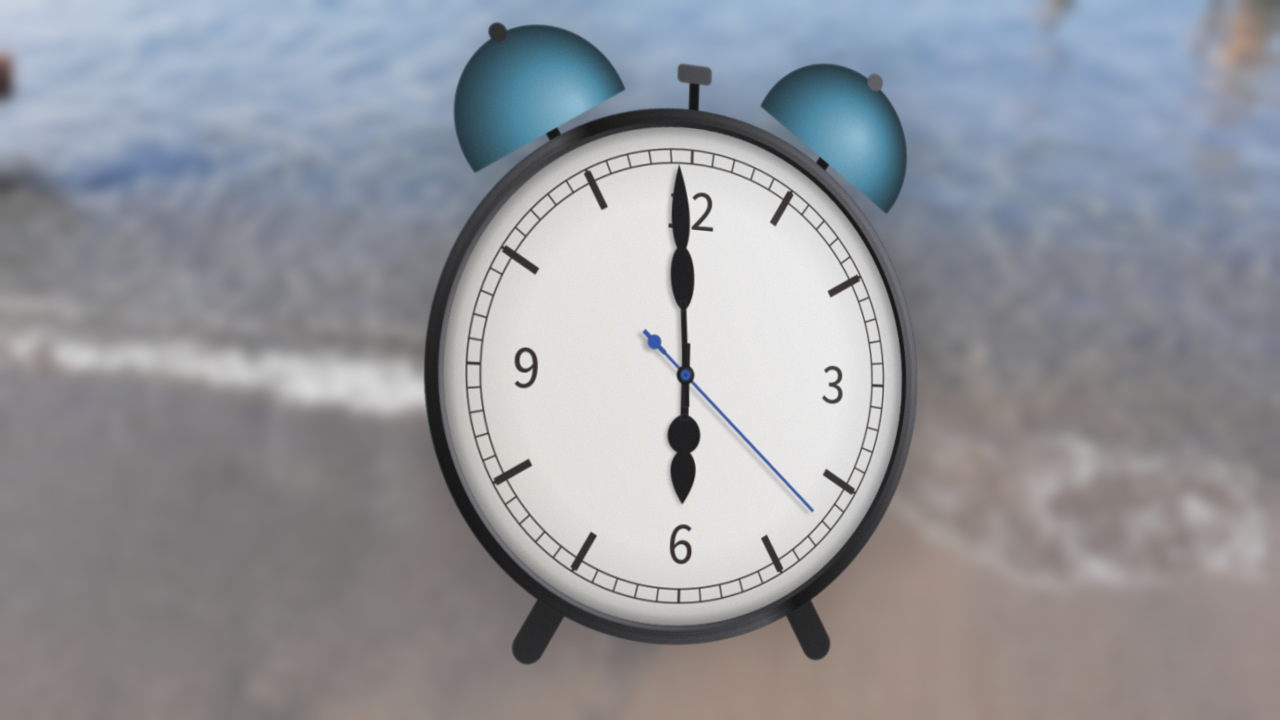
5:59:22
